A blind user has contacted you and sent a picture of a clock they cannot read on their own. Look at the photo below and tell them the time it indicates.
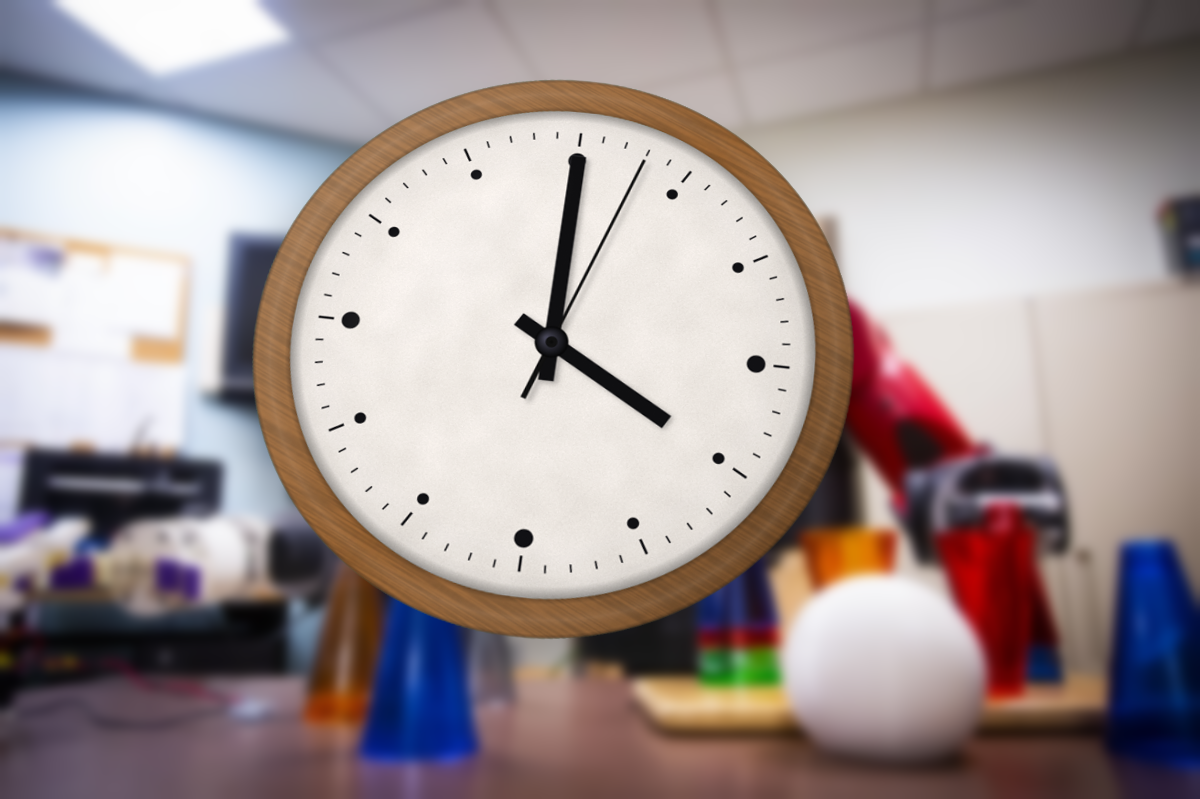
4:00:03
